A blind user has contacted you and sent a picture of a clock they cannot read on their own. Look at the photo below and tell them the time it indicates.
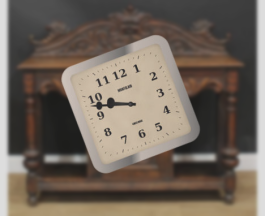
9:48
